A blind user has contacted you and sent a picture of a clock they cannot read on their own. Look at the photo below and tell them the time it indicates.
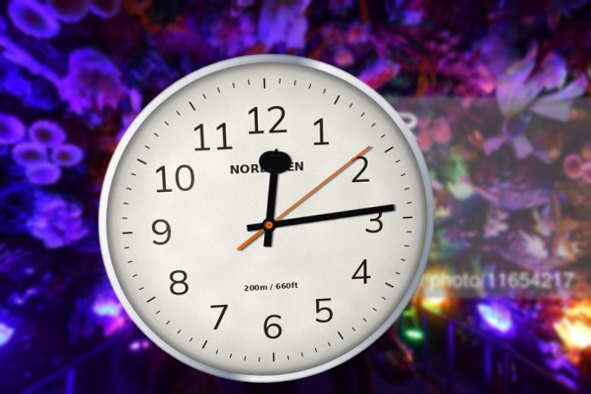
12:14:09
